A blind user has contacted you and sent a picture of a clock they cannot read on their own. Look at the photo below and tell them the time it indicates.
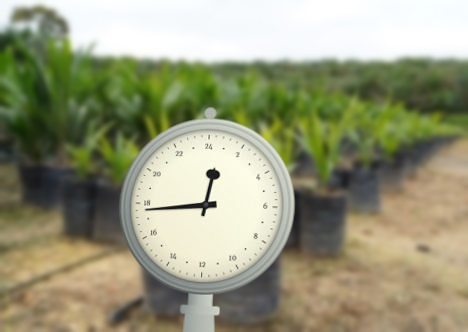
0:44
